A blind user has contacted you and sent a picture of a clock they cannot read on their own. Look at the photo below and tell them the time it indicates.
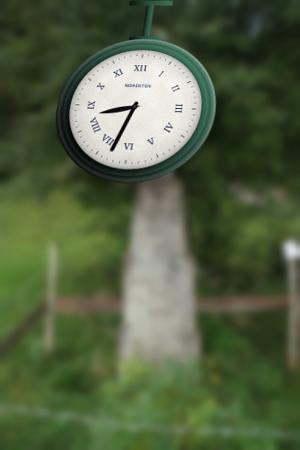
8:33
